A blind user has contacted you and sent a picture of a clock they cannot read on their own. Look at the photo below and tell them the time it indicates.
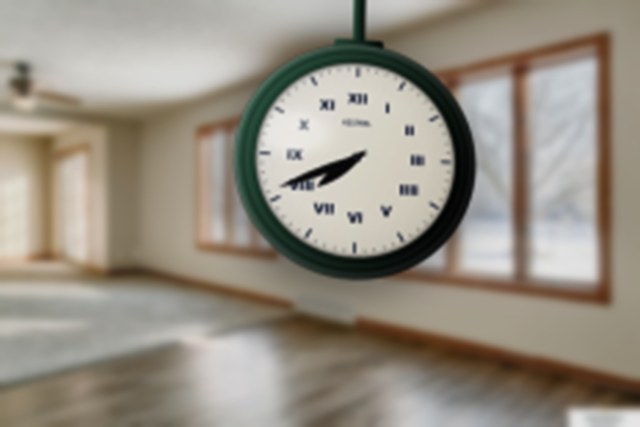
7:41
